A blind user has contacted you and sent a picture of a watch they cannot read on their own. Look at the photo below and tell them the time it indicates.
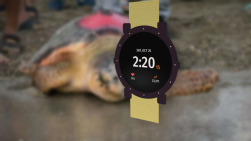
2:20
